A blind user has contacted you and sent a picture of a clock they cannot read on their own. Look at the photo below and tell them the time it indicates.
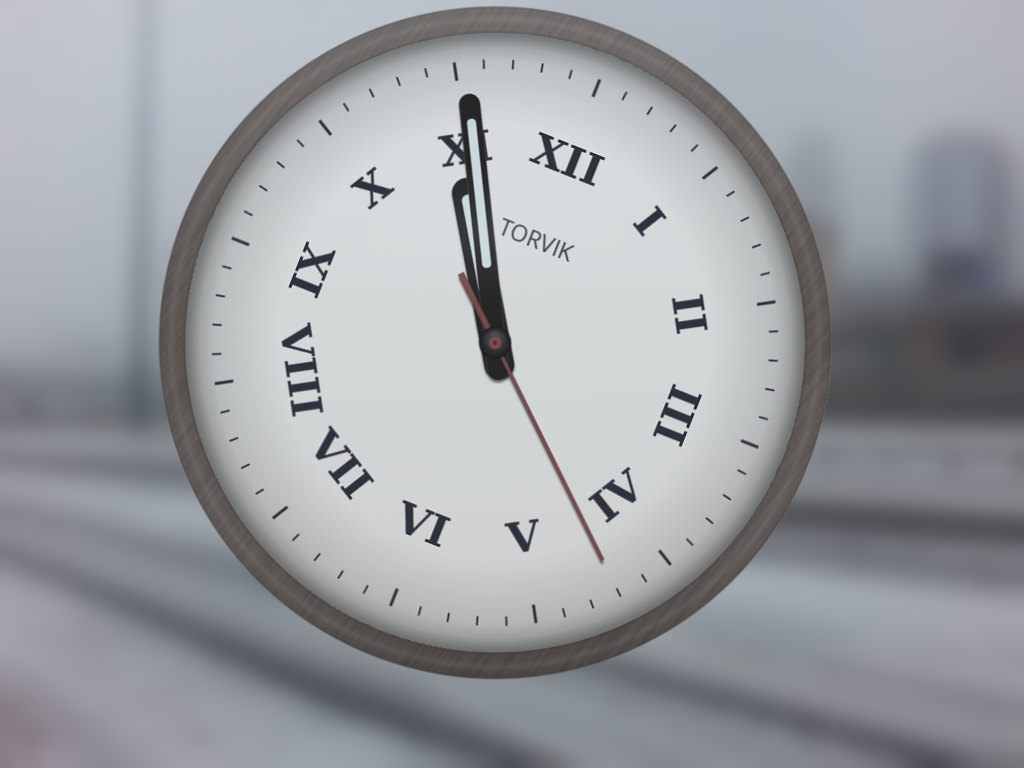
10:55:22
